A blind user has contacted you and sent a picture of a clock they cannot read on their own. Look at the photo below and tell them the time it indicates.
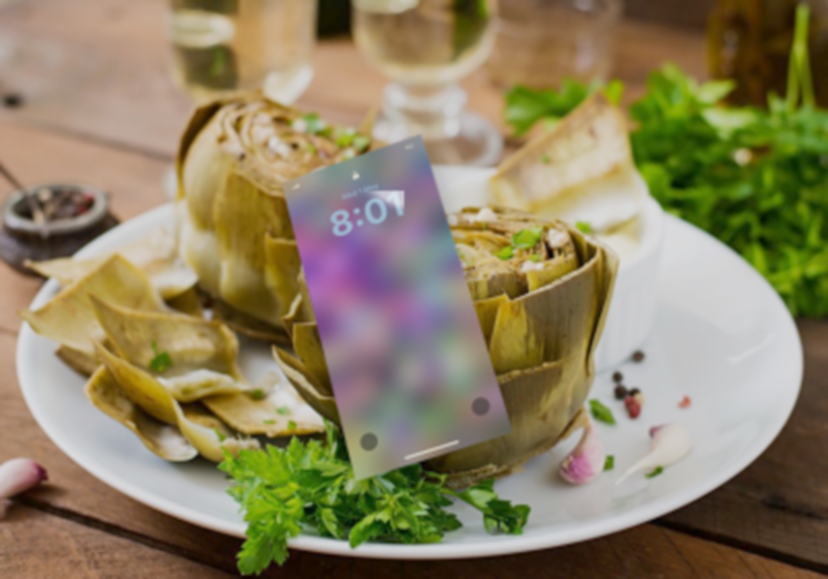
8:01
